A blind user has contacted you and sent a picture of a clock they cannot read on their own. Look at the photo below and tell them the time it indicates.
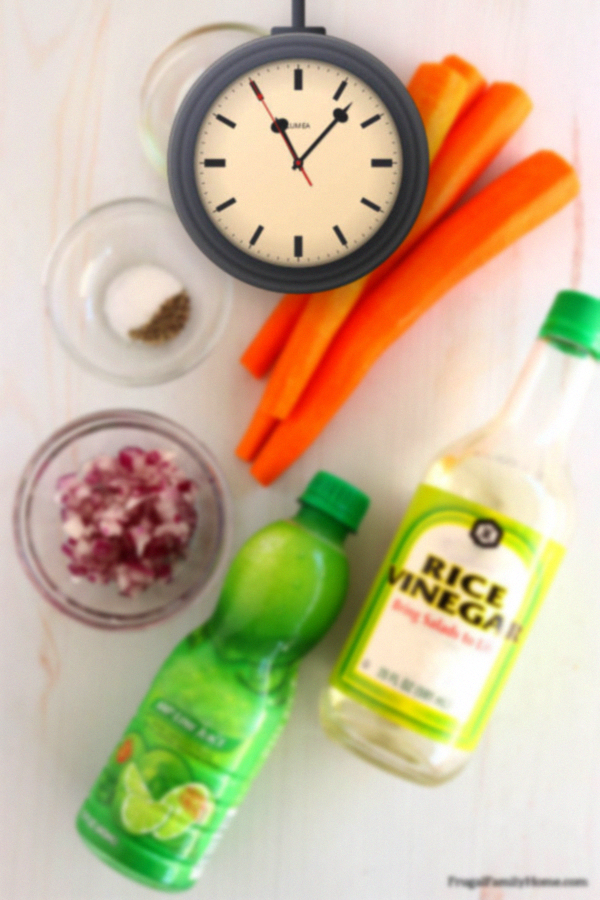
11:06:55
